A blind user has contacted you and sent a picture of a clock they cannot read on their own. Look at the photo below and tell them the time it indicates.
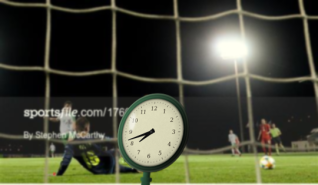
7:42
